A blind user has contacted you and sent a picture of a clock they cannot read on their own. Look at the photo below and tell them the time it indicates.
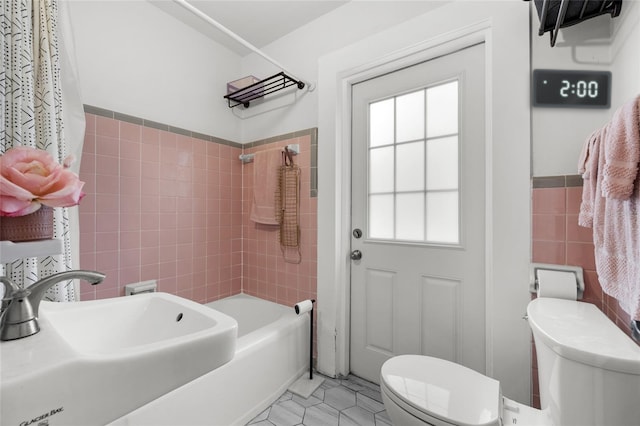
2:00
